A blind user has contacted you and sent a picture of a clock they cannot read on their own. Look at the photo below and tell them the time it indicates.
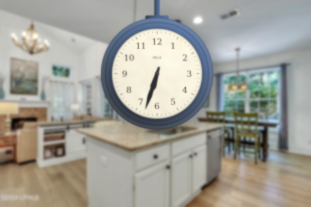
6:33
